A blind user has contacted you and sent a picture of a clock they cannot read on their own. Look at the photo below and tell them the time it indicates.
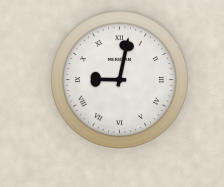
9:02
